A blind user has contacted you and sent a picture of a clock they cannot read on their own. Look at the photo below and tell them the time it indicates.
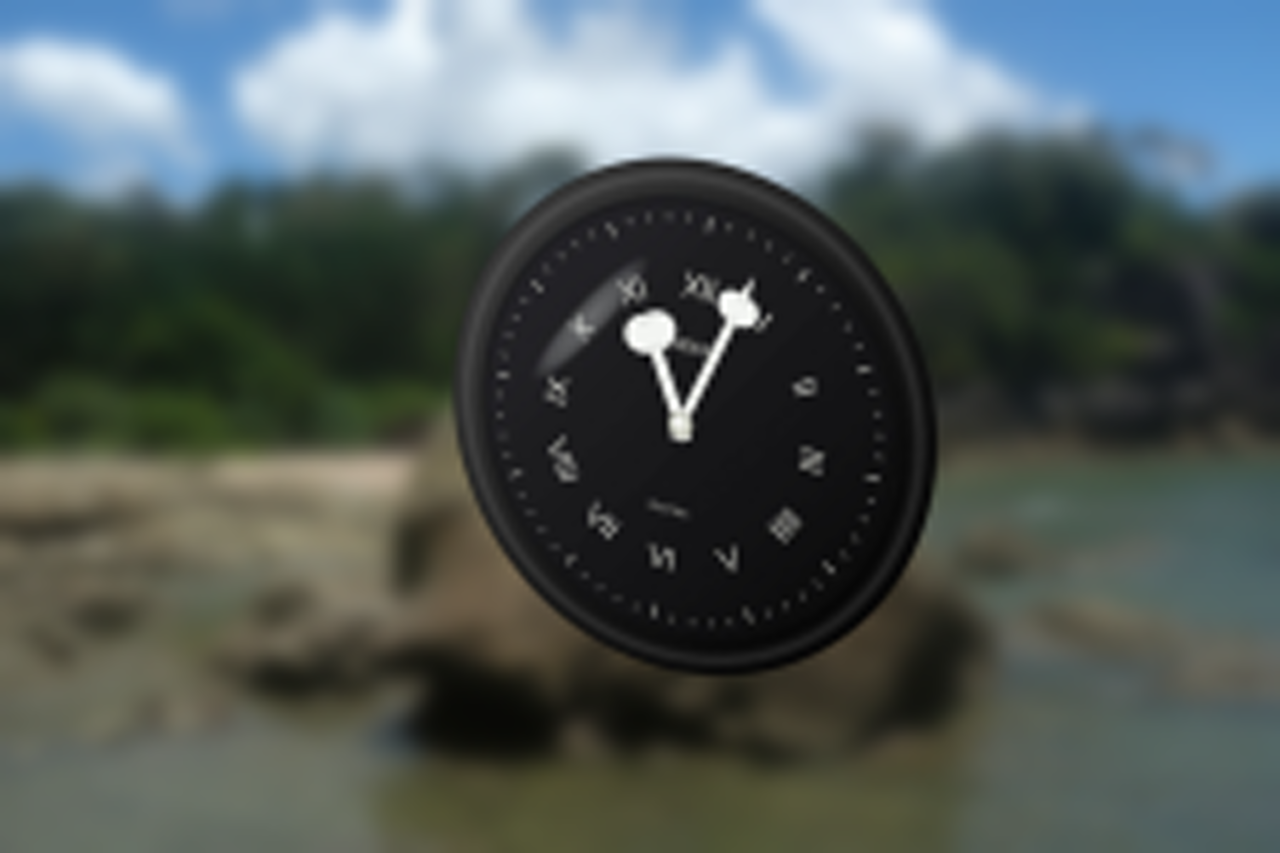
11:03
